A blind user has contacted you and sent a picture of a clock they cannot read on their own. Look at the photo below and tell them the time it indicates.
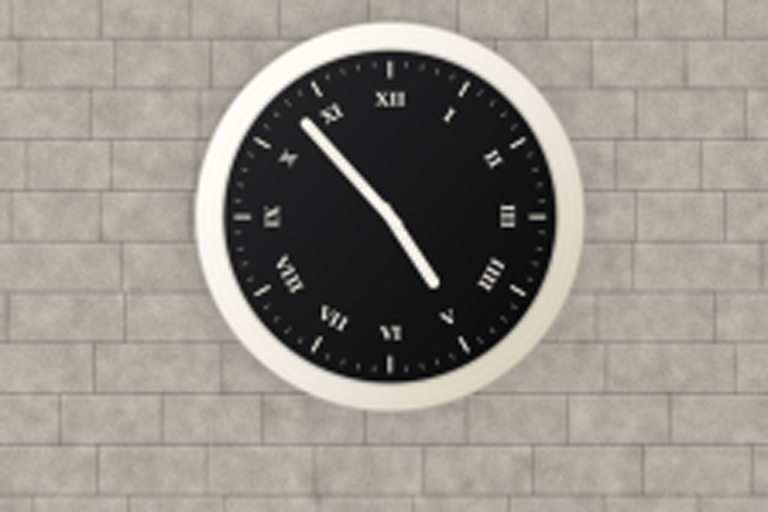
4:53
